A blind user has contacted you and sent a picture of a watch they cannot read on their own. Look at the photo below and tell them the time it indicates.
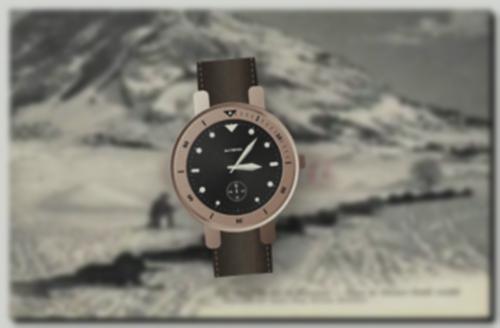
3:07
